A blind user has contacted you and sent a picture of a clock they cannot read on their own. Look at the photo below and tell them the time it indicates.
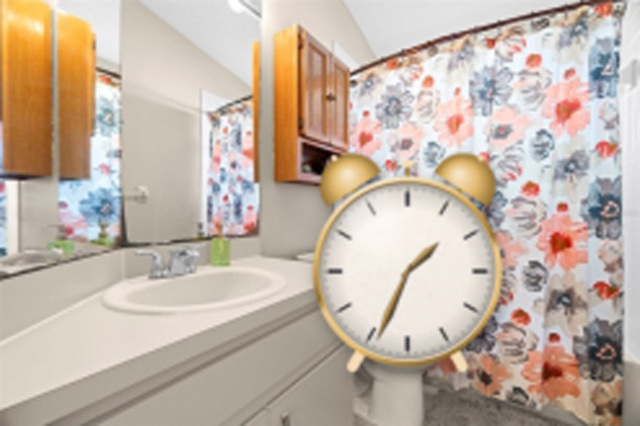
1:34
